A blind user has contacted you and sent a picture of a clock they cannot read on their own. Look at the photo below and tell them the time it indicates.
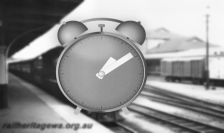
1:09
